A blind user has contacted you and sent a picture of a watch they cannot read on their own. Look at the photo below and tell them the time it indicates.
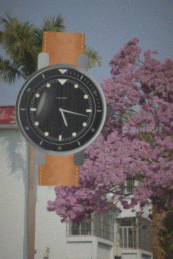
5:17
